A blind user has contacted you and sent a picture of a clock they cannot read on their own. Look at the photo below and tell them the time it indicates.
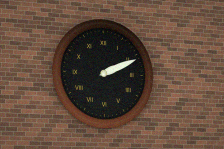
2:11
